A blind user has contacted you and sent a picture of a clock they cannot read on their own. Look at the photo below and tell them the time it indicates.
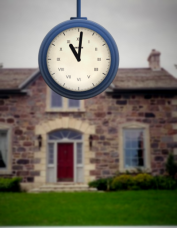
11:01
